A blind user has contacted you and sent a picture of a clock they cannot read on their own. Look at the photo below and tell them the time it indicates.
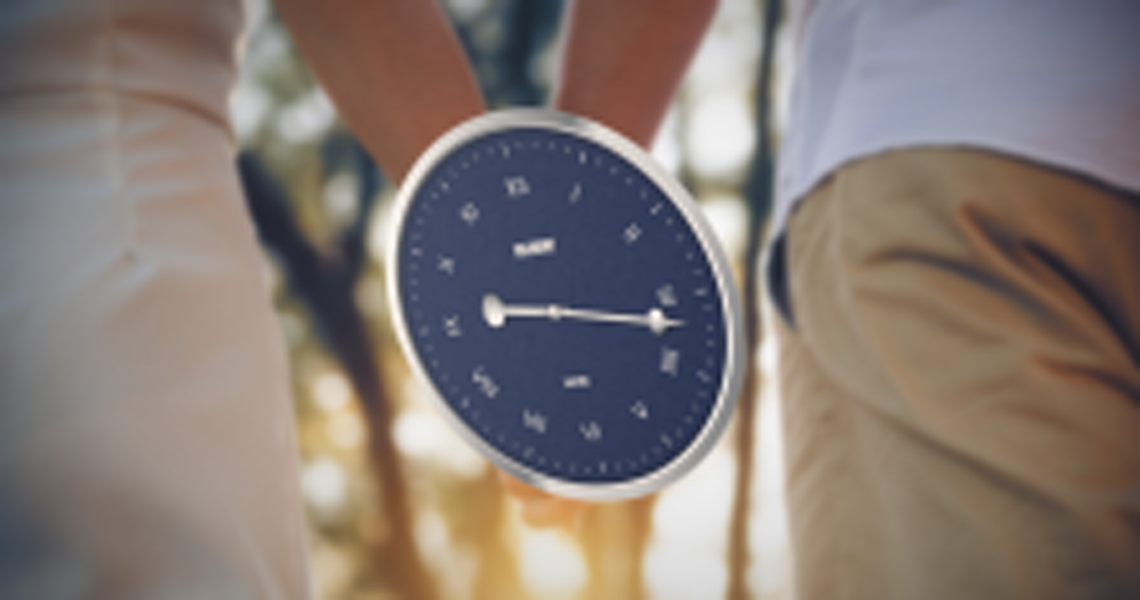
9:17
